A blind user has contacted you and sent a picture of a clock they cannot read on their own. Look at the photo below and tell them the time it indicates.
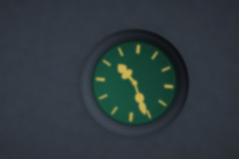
10:26
